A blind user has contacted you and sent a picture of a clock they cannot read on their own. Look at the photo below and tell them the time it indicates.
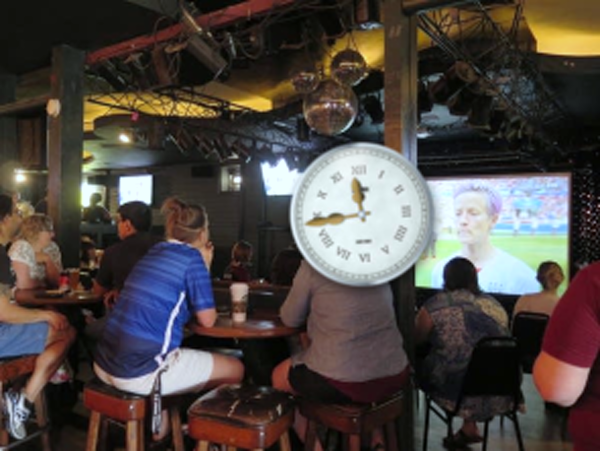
11:44
